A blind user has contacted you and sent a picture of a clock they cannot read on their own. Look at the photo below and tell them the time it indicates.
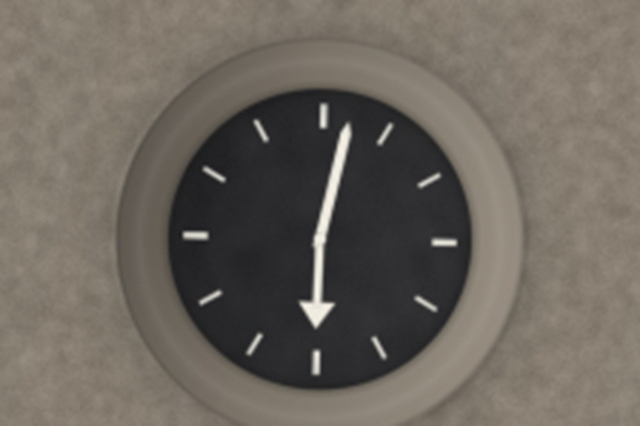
6:02
